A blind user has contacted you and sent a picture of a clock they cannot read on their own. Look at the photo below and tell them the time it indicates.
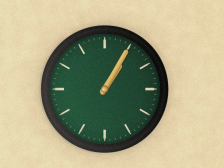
1:05
